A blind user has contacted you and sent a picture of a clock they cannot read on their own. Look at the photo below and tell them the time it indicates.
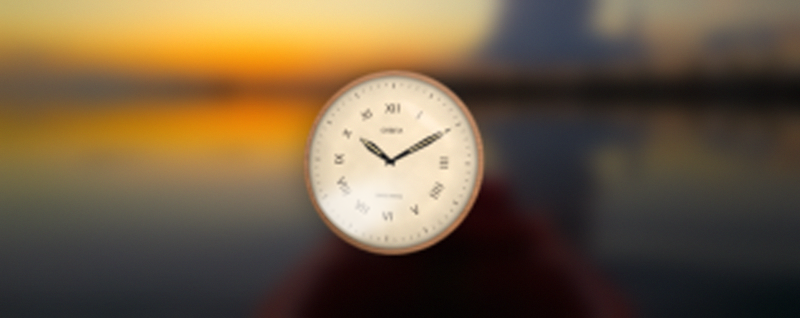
10:10
